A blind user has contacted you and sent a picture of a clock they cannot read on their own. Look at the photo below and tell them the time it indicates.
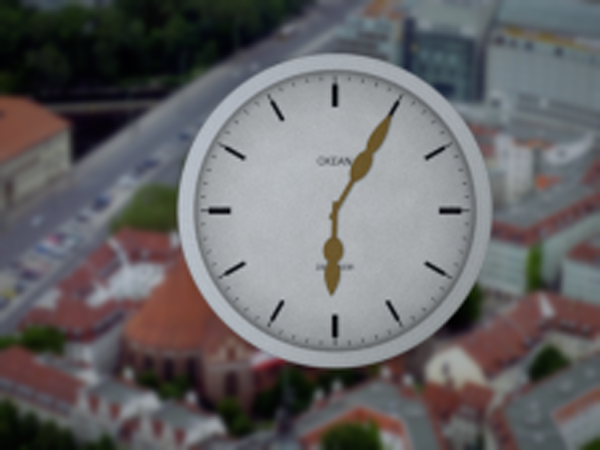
6:05
